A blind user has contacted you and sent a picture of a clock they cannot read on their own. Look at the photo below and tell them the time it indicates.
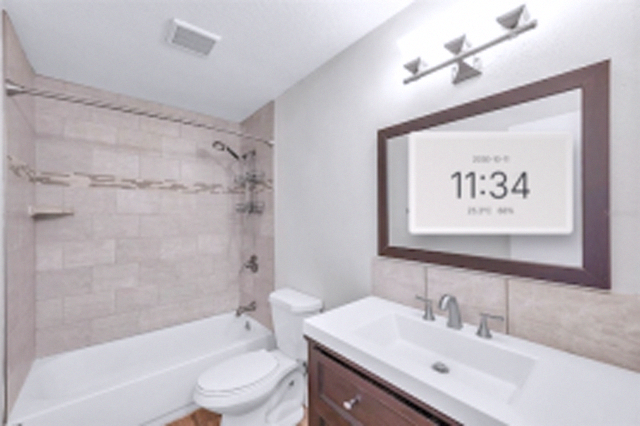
11:34
